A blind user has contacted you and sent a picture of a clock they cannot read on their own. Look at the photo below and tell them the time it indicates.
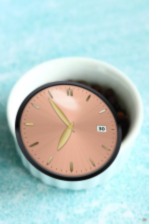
6:54
